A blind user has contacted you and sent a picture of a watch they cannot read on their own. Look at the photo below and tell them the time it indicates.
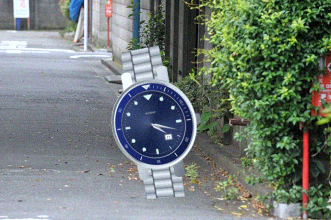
4:18
